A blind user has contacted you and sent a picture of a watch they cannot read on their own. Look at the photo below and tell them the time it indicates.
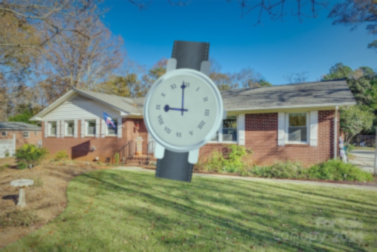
8:59
